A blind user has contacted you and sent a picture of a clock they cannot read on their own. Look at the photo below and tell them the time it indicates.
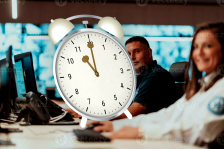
11:00
